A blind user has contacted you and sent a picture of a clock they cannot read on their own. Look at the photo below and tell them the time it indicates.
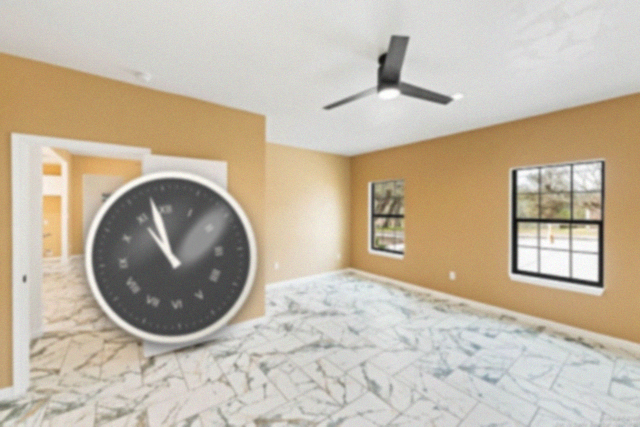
10:58
